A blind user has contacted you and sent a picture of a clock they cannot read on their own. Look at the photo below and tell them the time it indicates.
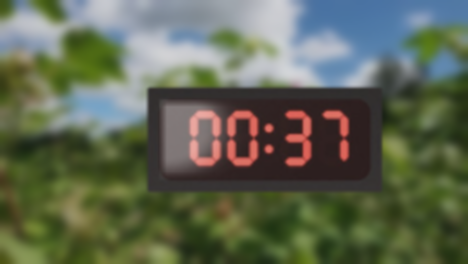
0:37
